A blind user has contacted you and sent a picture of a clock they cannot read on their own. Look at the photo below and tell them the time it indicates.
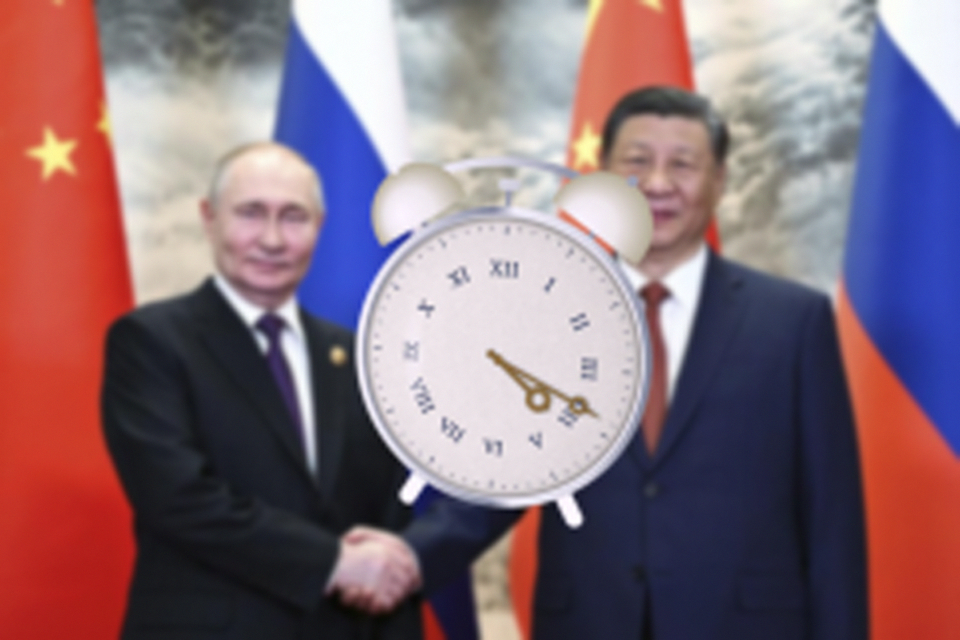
4:19
